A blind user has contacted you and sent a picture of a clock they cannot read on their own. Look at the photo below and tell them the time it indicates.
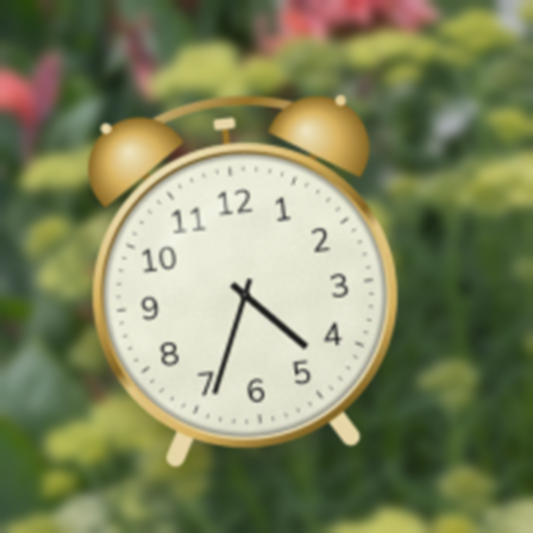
4:34
